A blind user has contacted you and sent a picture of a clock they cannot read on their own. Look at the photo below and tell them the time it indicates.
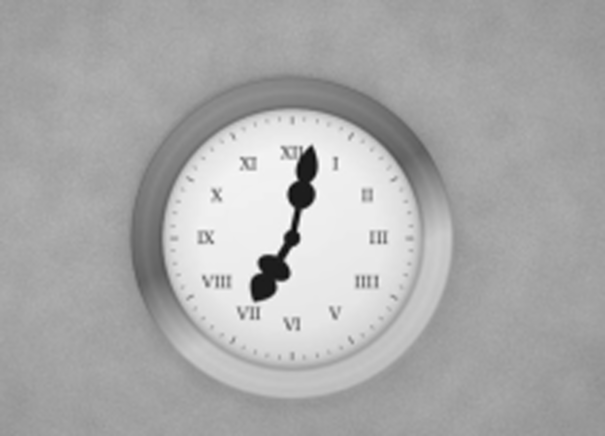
7:02
